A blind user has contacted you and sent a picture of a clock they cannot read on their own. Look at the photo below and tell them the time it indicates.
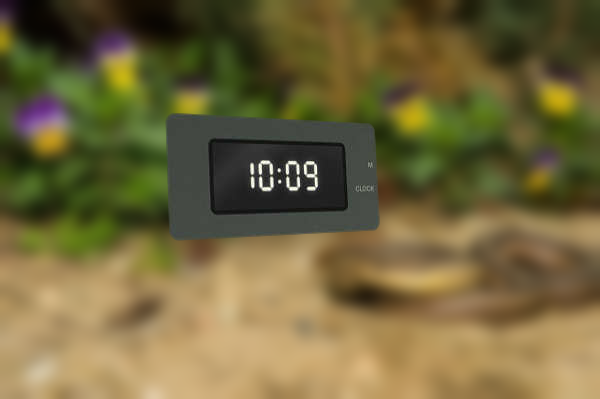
10:09
